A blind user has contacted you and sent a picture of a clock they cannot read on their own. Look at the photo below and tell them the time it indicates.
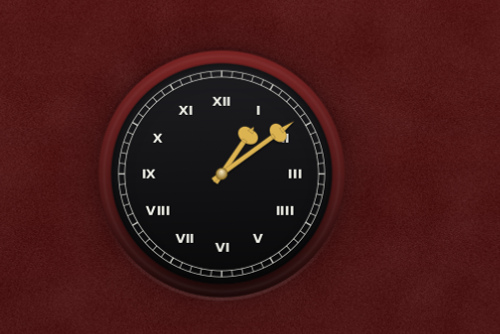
1:09
